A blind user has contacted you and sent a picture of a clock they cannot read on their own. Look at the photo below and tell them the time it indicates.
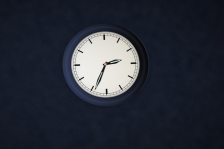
2:34
